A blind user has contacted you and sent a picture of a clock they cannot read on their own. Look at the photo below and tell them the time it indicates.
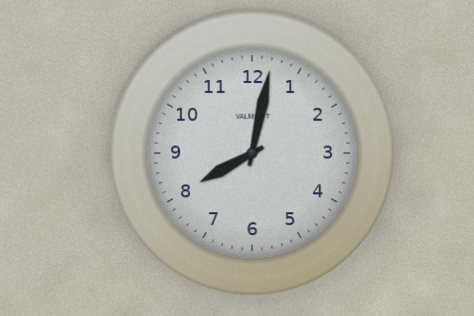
8:02
